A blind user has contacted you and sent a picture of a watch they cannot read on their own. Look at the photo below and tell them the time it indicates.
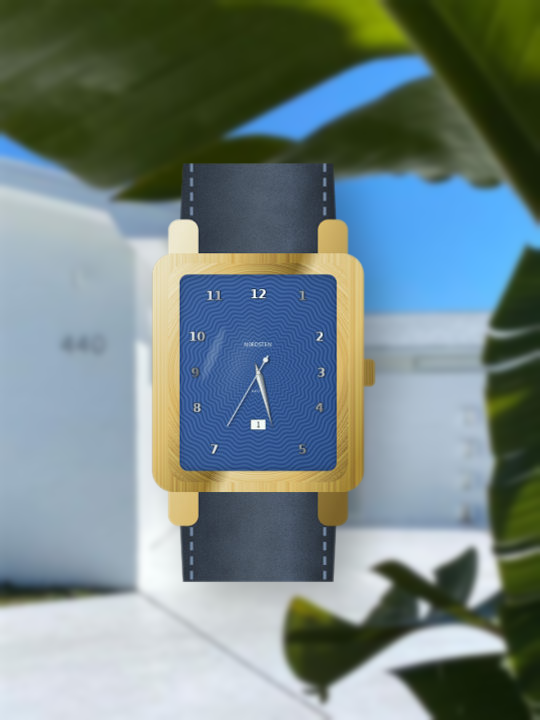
5:27:35
